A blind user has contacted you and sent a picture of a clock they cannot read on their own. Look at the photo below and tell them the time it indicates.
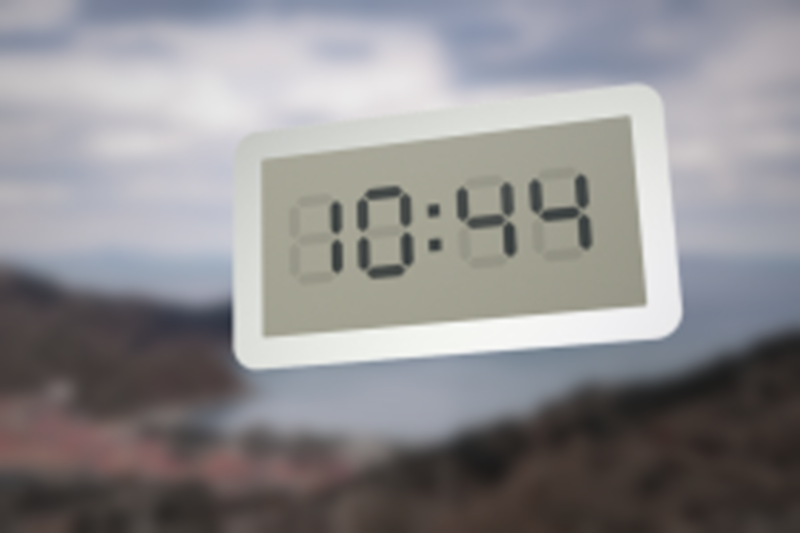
10:44
